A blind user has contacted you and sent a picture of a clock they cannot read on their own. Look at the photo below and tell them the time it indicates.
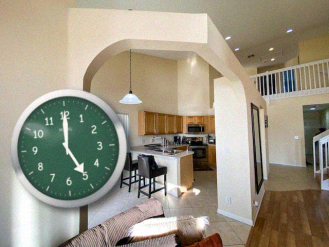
5:00
